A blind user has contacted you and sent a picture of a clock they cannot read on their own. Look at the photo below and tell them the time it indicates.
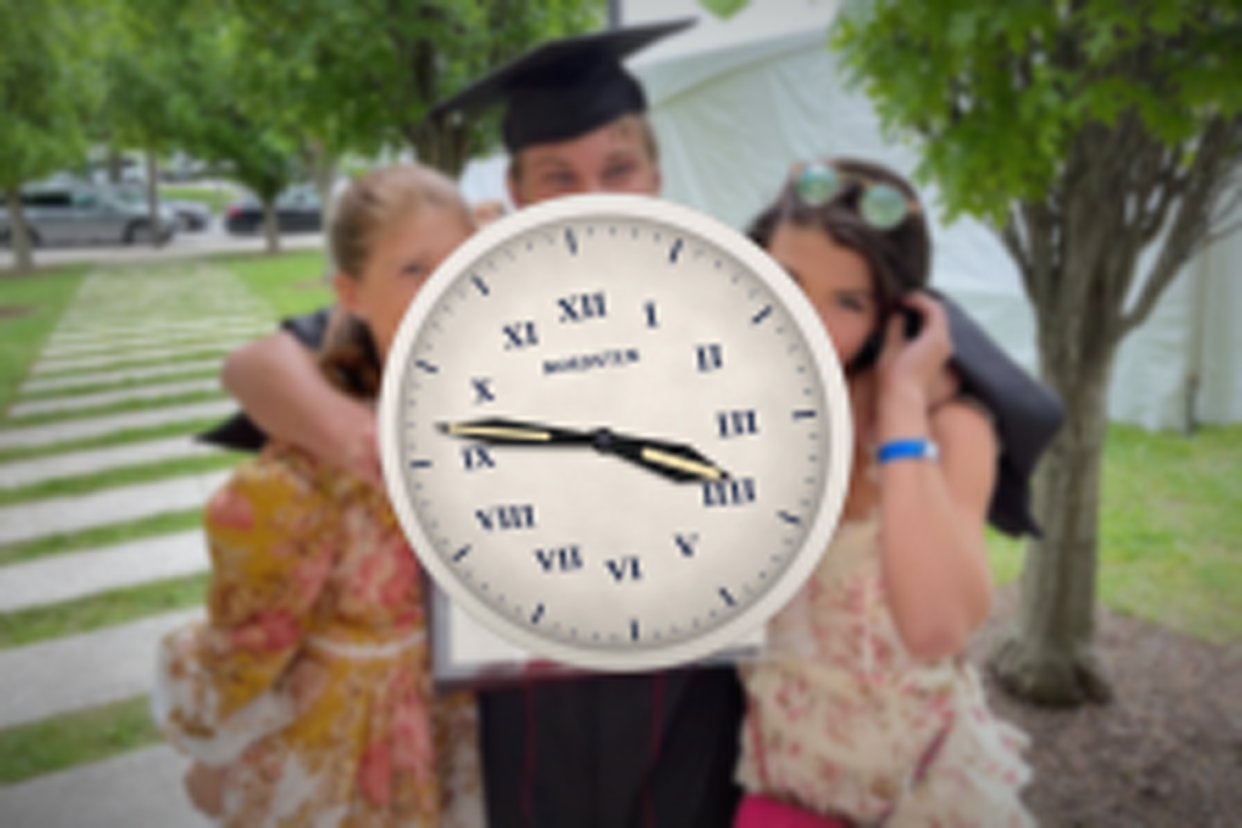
3:47
